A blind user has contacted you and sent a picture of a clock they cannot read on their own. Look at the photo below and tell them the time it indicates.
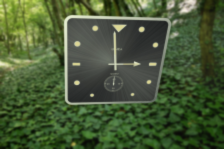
2:59
